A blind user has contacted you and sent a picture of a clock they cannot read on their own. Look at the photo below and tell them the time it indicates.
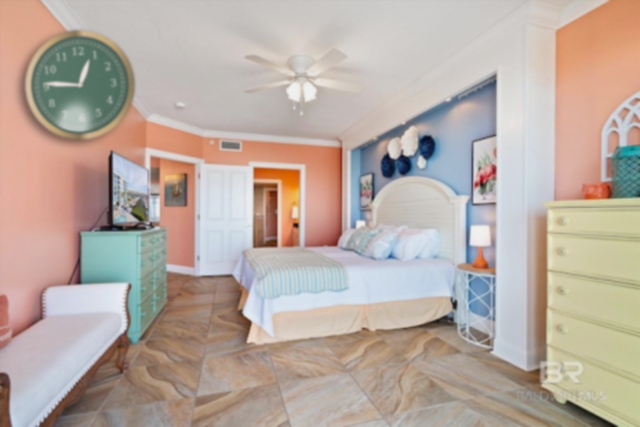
12:46
